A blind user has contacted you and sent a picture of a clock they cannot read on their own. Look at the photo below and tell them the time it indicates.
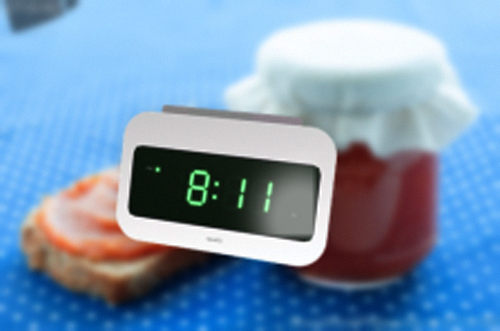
8:11
